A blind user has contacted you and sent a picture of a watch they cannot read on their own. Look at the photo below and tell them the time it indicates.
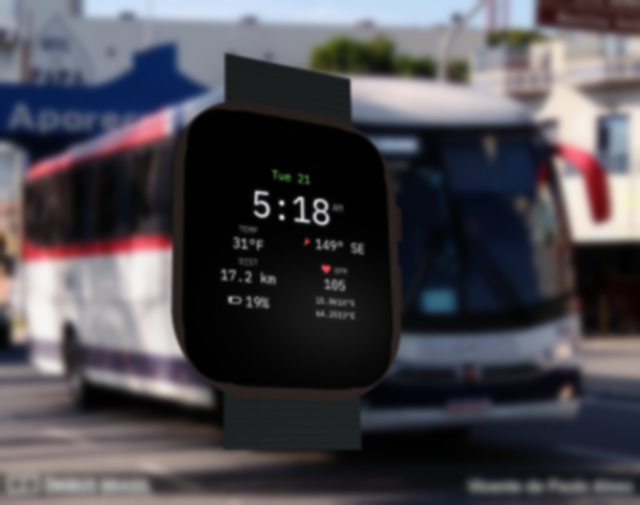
5:18
